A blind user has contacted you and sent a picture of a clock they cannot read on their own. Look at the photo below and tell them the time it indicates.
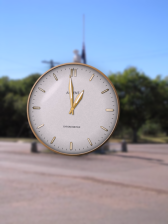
12:59
